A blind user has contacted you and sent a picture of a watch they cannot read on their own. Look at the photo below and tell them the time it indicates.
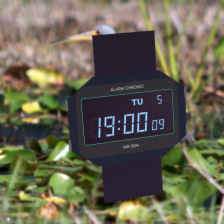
19:00:09
